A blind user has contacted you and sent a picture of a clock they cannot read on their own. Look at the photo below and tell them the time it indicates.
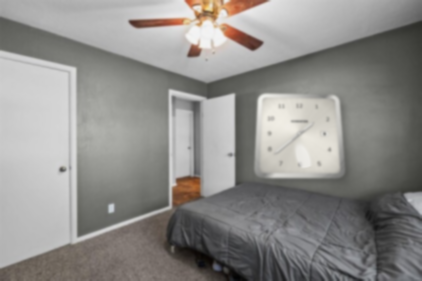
1:38
